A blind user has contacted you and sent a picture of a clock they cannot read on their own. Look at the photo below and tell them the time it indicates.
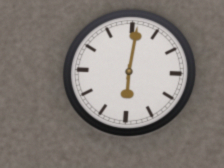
6:01
